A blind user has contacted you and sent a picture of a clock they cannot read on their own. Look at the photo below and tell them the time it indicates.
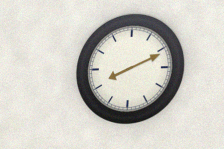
8:11
